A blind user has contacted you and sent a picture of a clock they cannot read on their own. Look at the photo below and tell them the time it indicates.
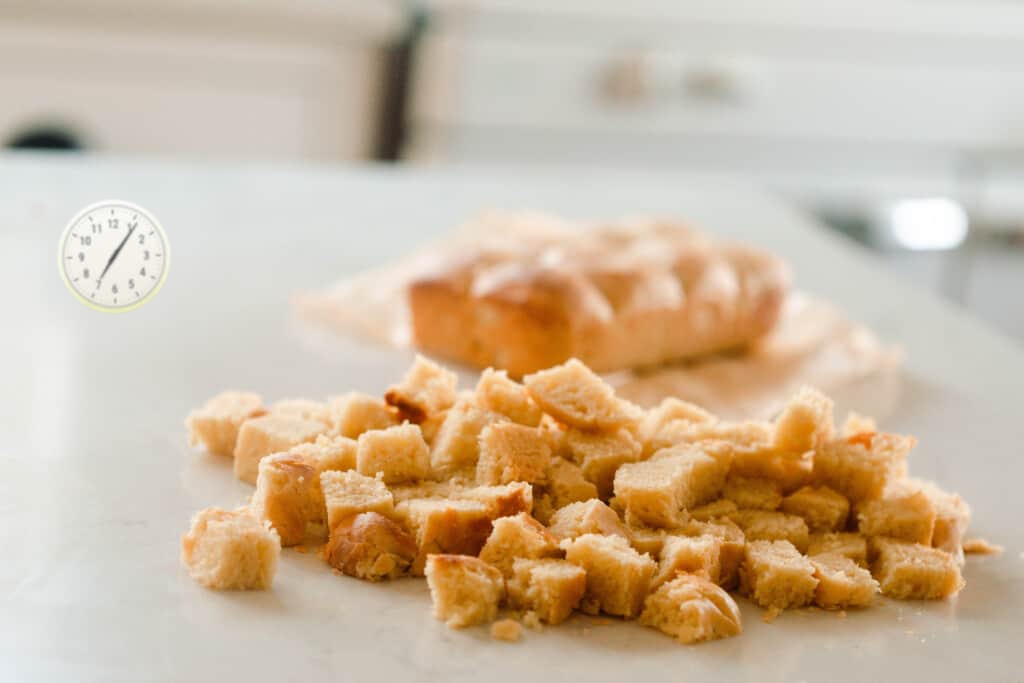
7:06
